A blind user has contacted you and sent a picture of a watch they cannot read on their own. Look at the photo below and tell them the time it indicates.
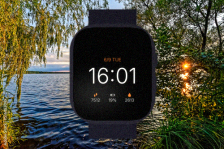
16:01
